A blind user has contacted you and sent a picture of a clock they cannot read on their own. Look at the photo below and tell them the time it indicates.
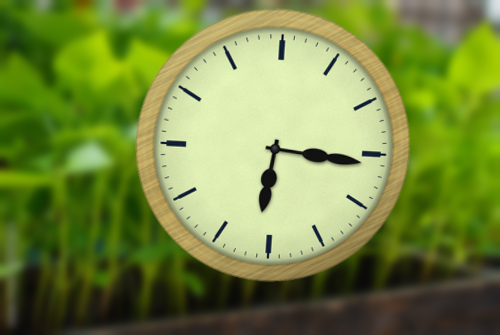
6:16
